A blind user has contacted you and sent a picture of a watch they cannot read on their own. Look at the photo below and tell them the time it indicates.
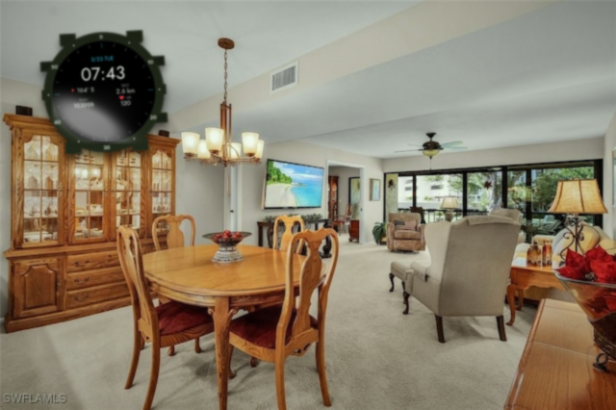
7:43
